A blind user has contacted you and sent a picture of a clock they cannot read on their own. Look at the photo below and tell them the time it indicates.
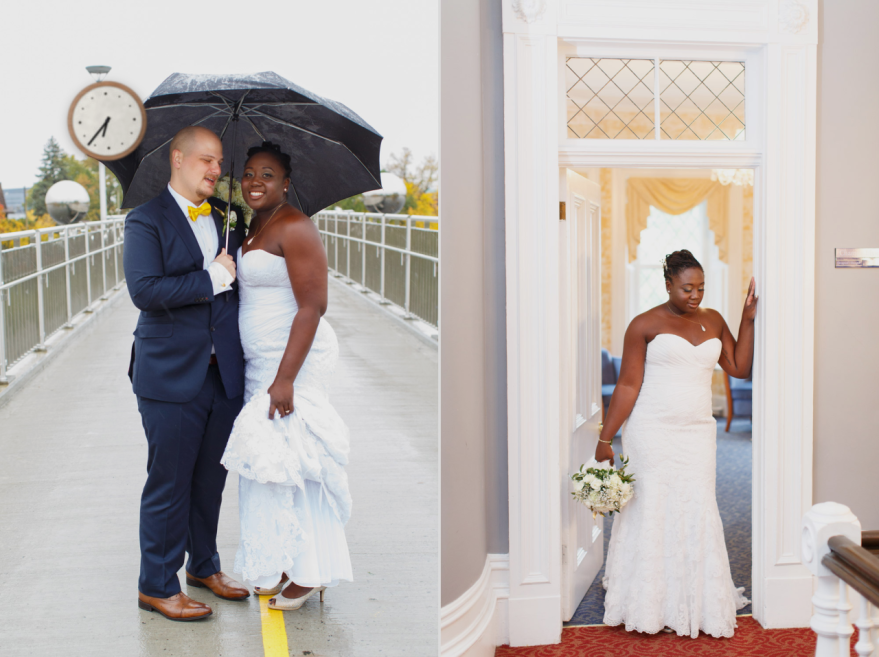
6:37
